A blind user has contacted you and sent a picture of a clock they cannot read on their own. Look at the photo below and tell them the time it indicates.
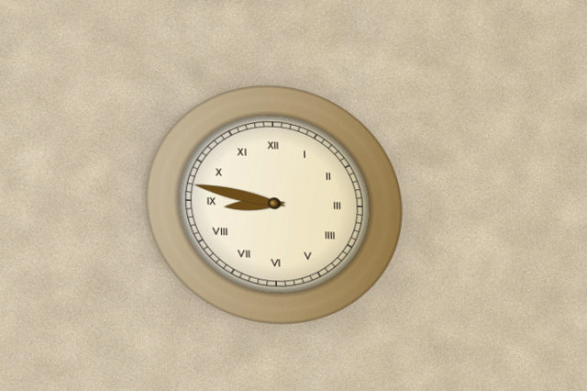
8:47
